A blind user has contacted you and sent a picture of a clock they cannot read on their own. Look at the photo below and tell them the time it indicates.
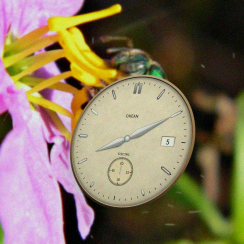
8:10
